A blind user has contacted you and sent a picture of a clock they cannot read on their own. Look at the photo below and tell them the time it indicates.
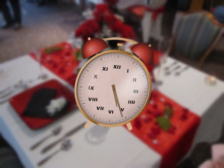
5:26
